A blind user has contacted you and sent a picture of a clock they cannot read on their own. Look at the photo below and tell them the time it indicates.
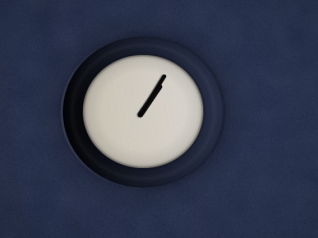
1:05
